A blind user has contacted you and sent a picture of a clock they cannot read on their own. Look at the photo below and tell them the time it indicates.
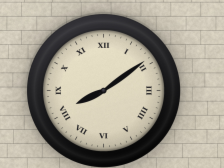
8:09
